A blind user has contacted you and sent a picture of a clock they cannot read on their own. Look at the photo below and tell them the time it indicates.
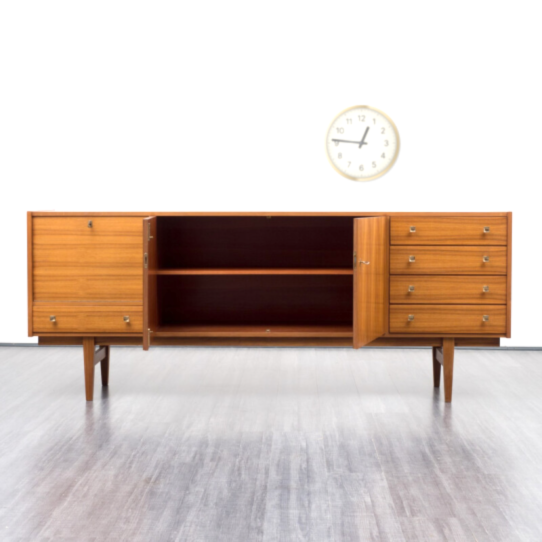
12:46
